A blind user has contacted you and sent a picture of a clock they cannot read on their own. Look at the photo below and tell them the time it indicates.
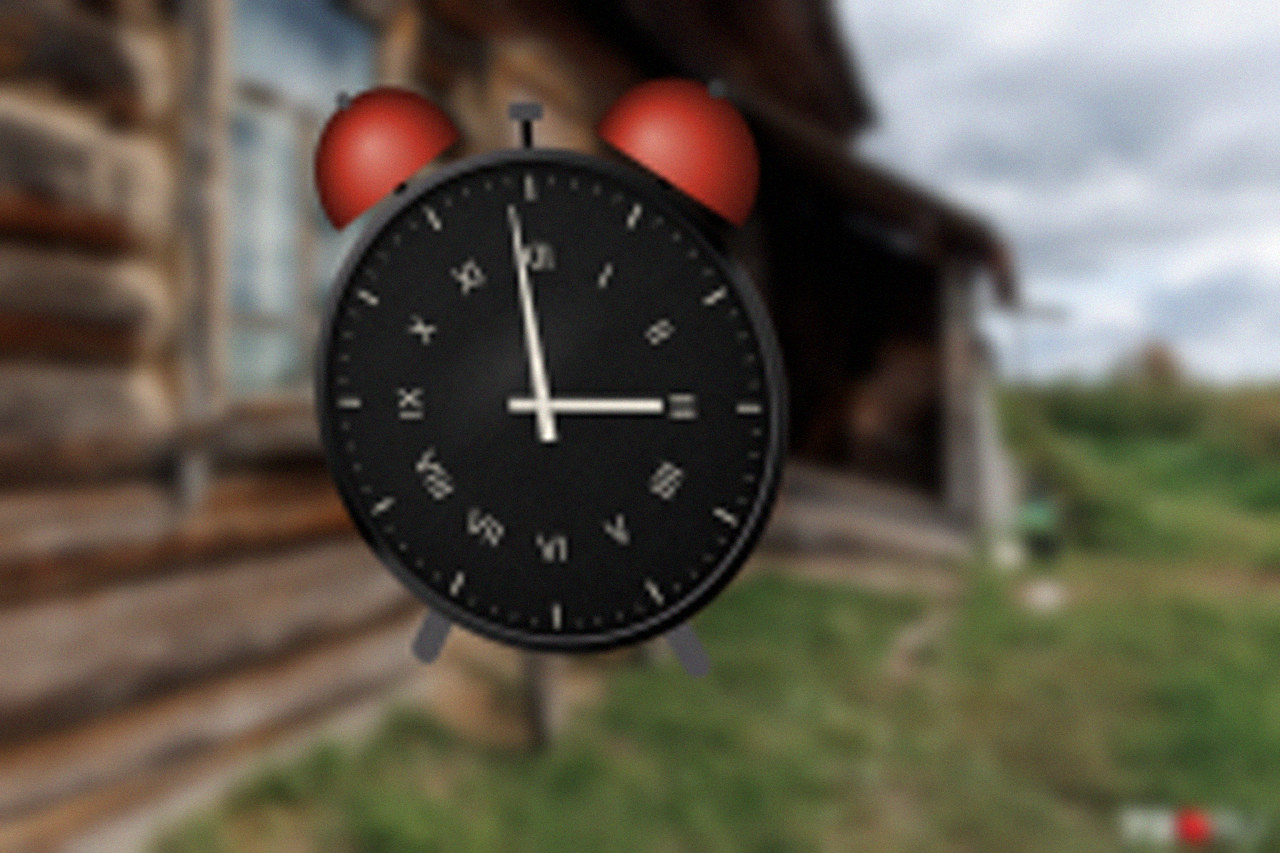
2:59
